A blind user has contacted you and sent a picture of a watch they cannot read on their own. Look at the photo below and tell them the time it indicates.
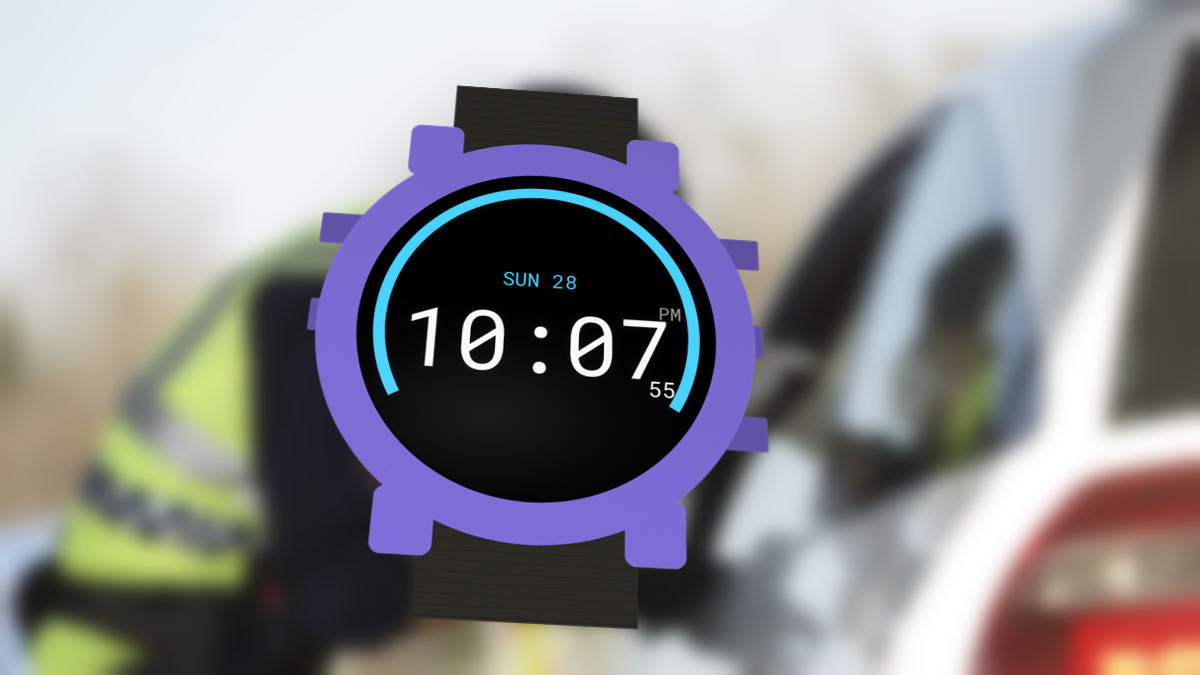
10:07:55
